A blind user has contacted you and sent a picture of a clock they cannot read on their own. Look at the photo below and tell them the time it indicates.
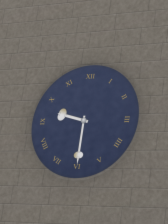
9:30
